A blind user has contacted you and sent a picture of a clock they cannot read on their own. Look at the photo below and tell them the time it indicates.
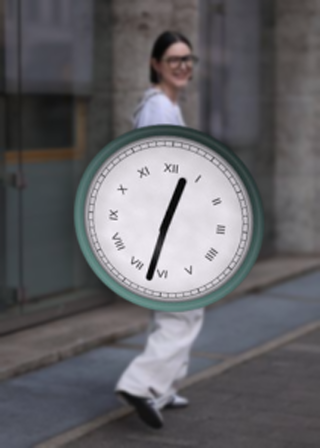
12:32
